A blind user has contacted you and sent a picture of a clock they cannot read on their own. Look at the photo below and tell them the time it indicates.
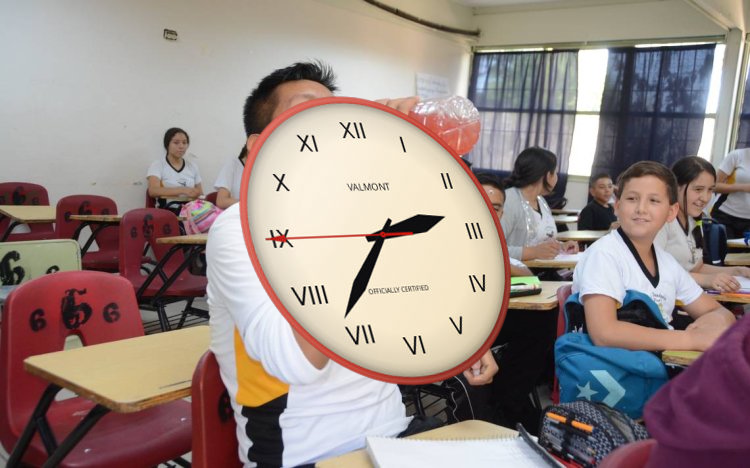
2:36:45
